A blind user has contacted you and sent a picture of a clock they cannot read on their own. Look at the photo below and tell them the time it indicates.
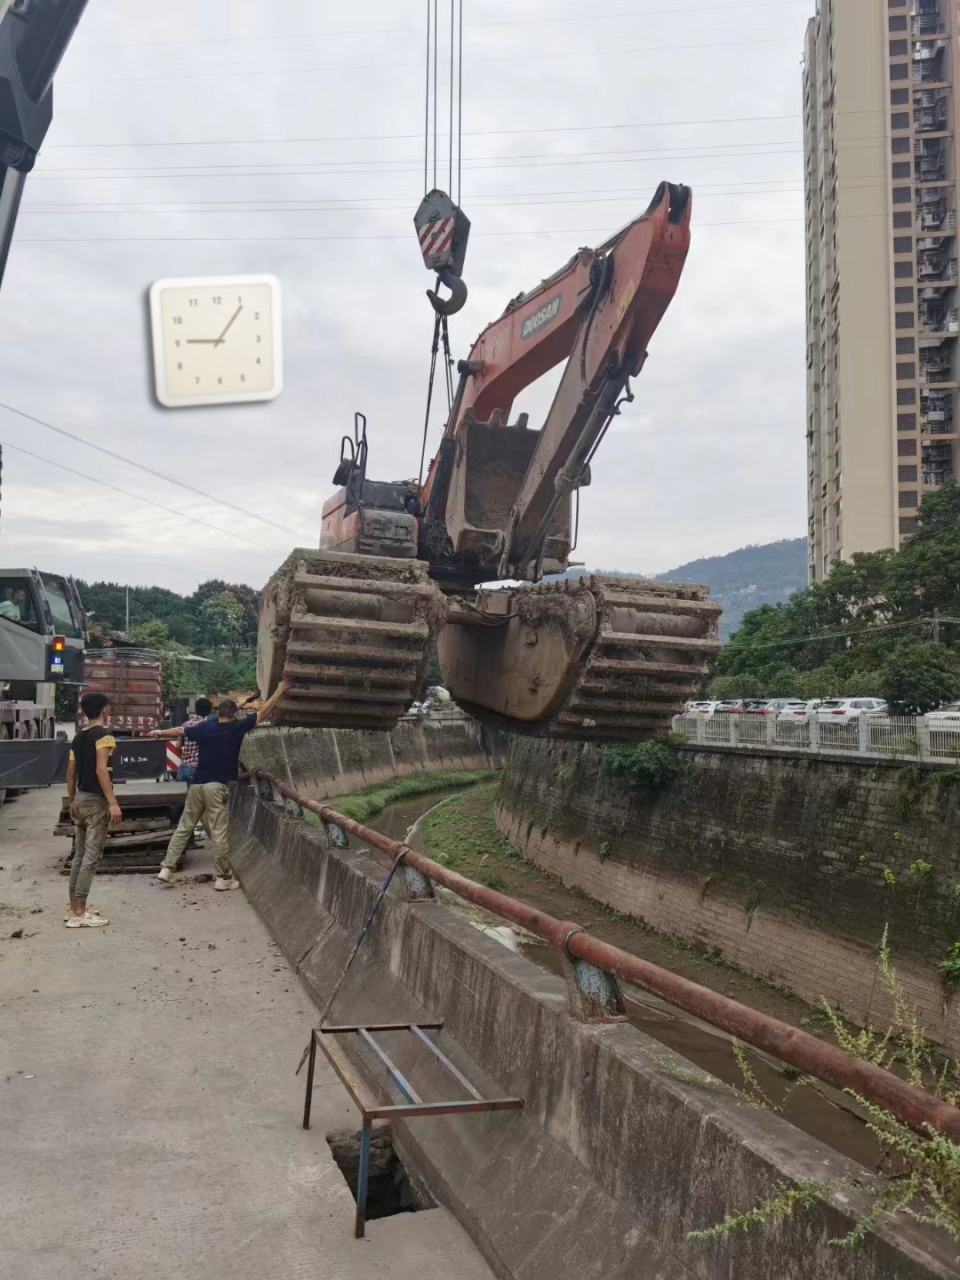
9:06
